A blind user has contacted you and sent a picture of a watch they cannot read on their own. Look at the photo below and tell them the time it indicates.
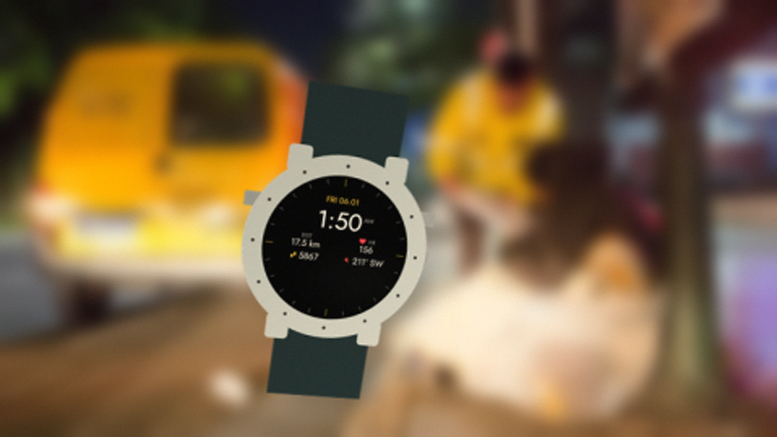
1:50
